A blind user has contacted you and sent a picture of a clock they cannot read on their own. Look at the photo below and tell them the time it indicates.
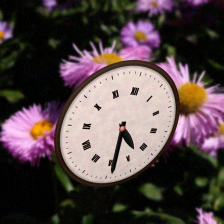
4:29
